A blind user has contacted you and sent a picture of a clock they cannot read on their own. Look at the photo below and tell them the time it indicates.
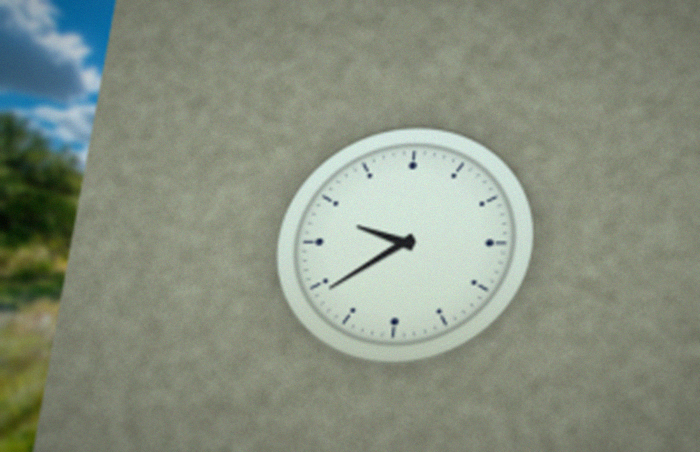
9:39
